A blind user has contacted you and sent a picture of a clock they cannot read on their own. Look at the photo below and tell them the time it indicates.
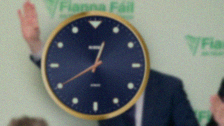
12:40
